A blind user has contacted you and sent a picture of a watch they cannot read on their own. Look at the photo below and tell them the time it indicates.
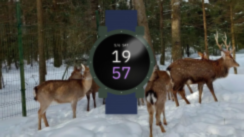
19:57
